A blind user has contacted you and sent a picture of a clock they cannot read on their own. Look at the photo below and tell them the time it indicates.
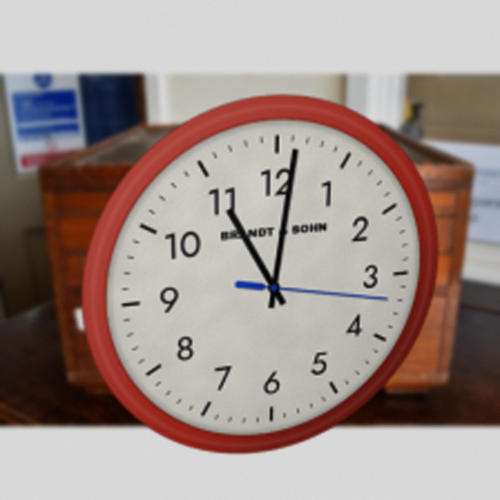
11:01:17
